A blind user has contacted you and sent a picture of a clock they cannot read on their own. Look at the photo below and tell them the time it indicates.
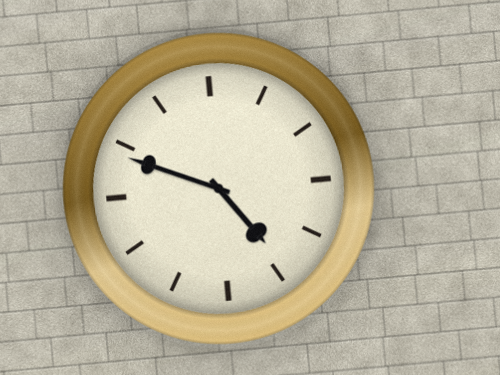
4:49
